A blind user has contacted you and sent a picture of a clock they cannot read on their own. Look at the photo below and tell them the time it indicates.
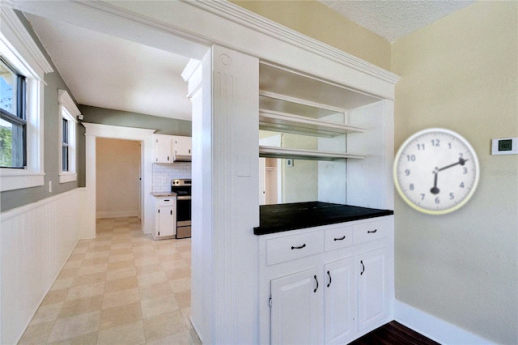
6:12
